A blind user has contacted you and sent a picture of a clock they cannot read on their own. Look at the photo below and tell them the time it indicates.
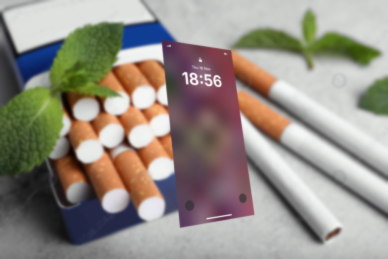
18:56
